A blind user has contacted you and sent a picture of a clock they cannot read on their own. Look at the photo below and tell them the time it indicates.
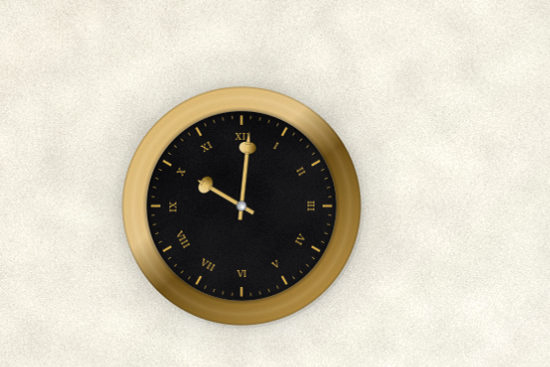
10:01
